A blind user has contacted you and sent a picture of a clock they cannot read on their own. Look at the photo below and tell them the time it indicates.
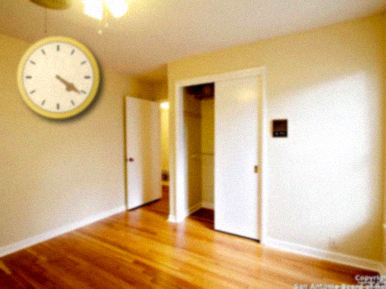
4:21
